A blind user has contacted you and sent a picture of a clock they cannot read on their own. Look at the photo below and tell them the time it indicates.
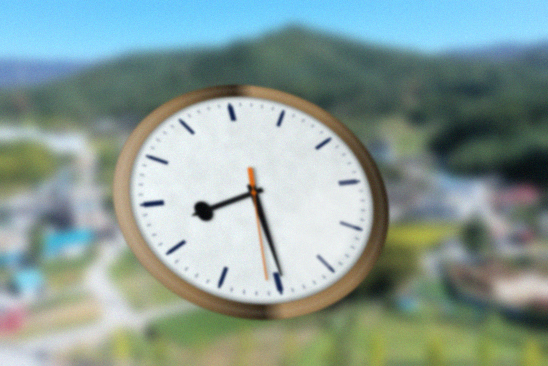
8:29:31
